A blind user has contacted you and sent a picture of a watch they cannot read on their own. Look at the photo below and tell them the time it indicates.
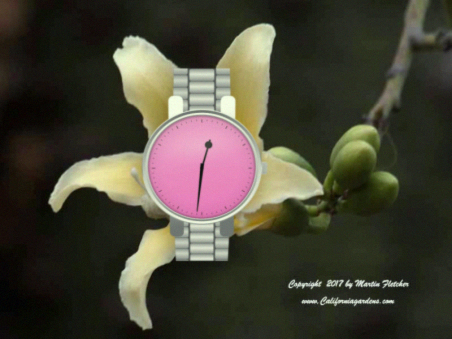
12:31
